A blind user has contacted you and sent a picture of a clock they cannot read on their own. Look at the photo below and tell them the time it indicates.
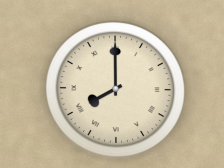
8:00
